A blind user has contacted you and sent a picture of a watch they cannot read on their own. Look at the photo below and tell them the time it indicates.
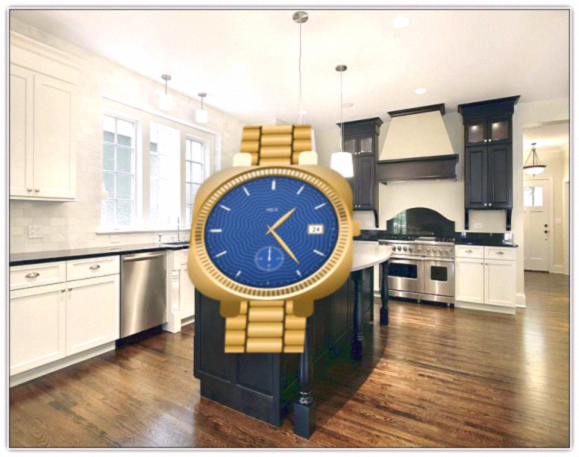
1:24
